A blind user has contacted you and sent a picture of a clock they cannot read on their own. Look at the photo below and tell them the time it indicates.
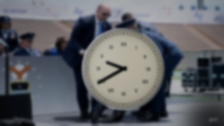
9:40
